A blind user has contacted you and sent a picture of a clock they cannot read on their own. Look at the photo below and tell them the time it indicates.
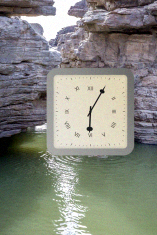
6:05
